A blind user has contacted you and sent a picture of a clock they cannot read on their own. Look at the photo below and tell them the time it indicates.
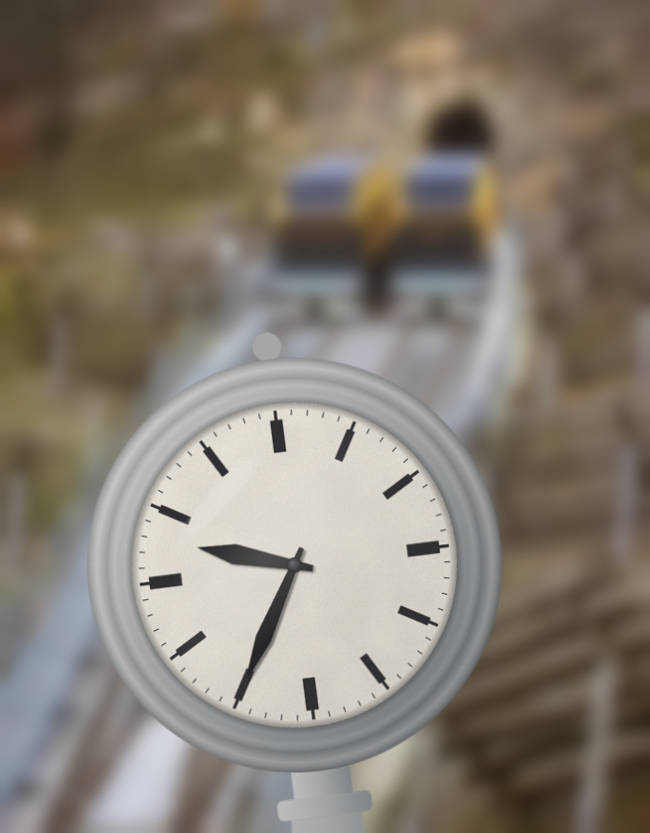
9:35
